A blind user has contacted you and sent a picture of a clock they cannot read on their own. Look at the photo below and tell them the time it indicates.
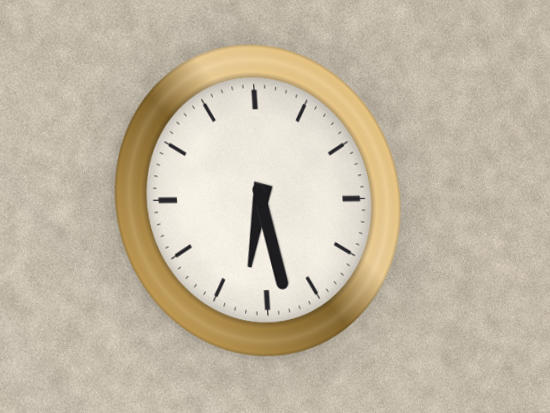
6:28
